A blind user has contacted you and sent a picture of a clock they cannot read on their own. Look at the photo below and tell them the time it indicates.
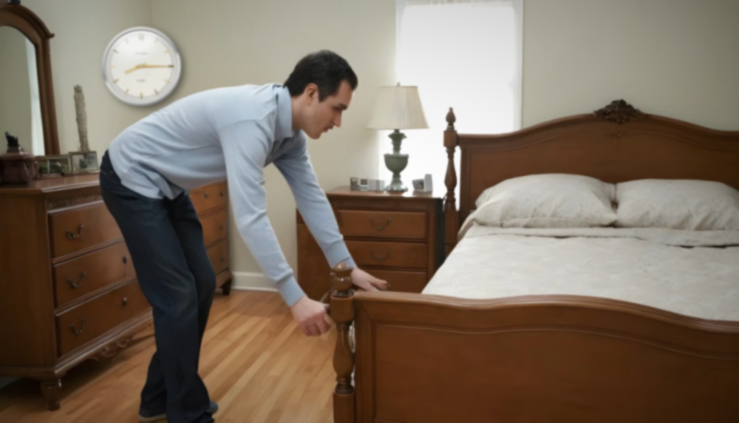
8:15
